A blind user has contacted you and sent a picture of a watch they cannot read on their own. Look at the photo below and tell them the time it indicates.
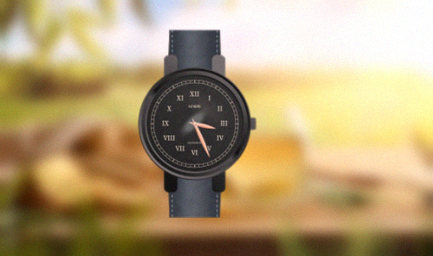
3:26
